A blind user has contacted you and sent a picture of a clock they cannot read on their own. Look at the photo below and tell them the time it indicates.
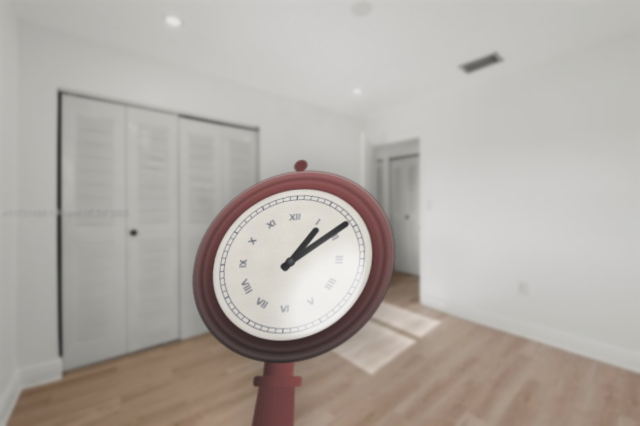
1:09
